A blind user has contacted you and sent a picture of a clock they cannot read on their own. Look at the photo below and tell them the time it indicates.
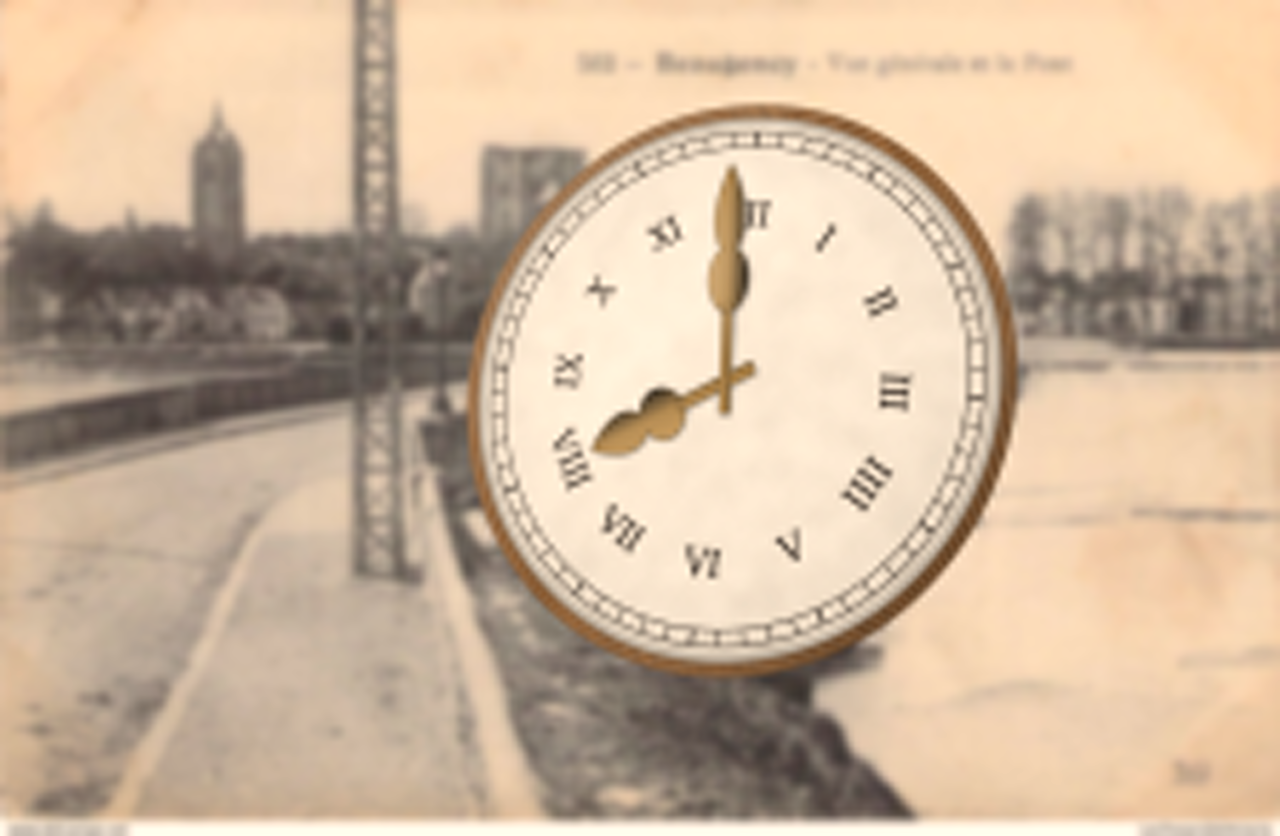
7:59
